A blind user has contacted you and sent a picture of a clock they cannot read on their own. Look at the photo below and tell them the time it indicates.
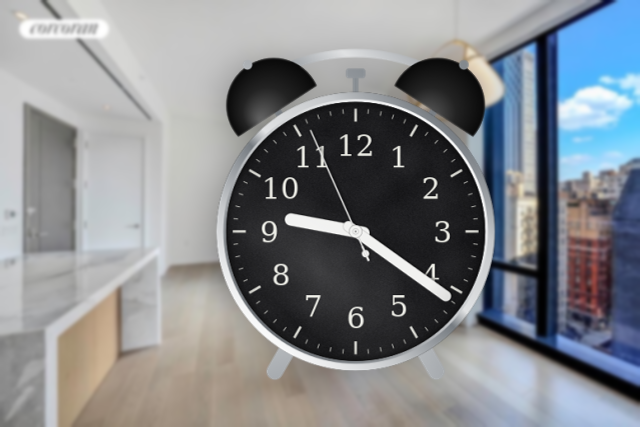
9:20:56
